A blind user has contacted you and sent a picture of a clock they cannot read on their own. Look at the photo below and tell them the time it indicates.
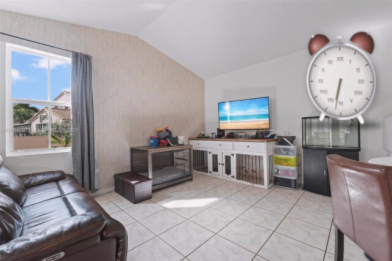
6:32
